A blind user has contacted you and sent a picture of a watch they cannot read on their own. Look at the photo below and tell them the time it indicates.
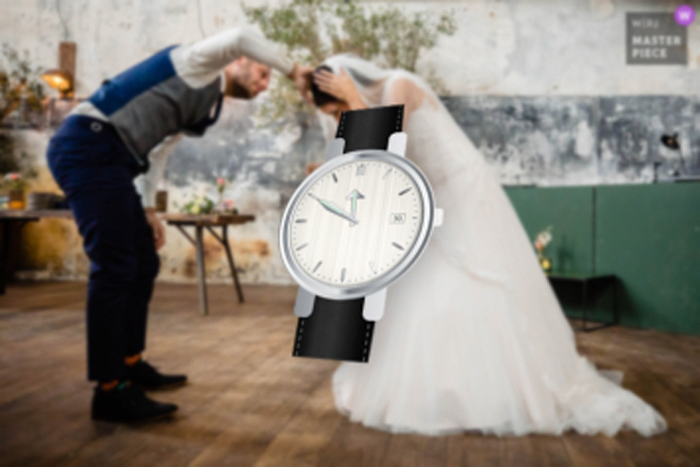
11:50
